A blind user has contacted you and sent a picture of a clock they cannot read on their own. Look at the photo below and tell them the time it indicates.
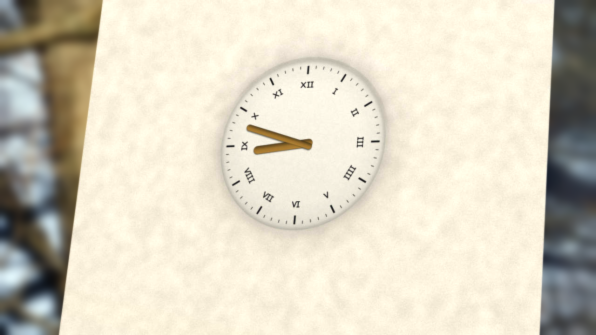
8:48
